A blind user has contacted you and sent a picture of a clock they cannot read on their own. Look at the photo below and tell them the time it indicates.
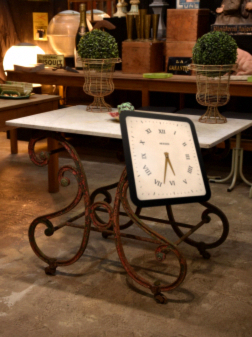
5:33
